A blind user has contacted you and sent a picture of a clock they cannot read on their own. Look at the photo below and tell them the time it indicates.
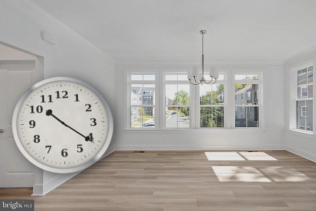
10:21
